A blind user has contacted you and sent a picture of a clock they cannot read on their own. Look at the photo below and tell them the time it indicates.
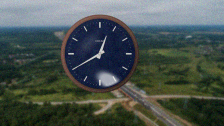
12:40
